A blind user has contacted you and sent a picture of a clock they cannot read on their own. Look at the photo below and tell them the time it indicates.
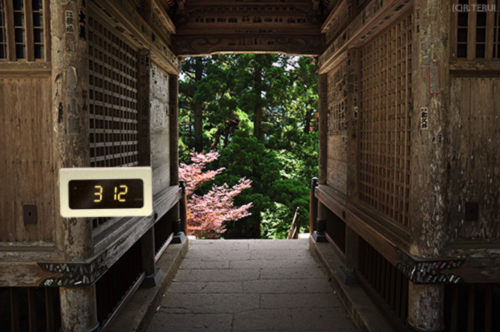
3:12
